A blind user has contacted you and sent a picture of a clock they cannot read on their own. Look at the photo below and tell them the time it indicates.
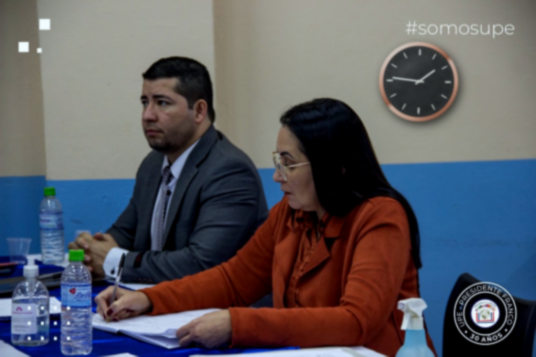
1:46
